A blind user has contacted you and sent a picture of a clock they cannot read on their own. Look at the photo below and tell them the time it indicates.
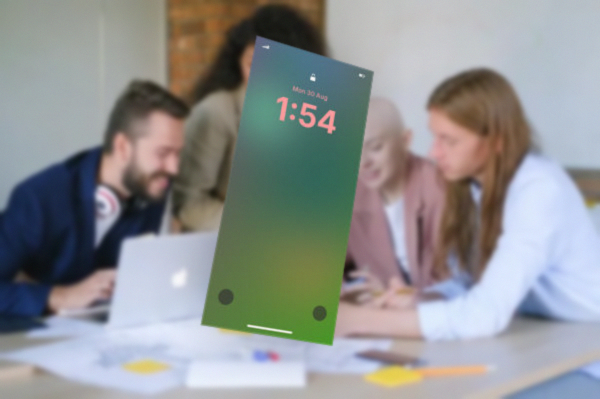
1:54
